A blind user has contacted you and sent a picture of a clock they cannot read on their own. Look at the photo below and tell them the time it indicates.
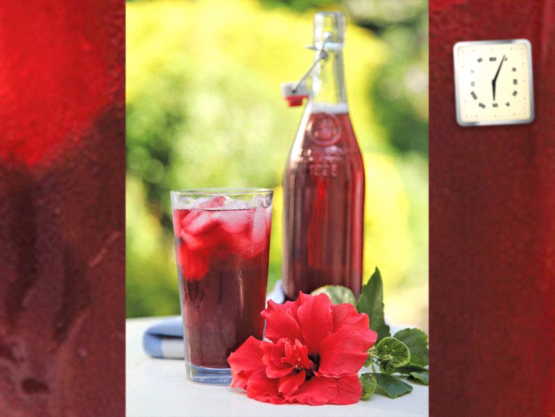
6:04
